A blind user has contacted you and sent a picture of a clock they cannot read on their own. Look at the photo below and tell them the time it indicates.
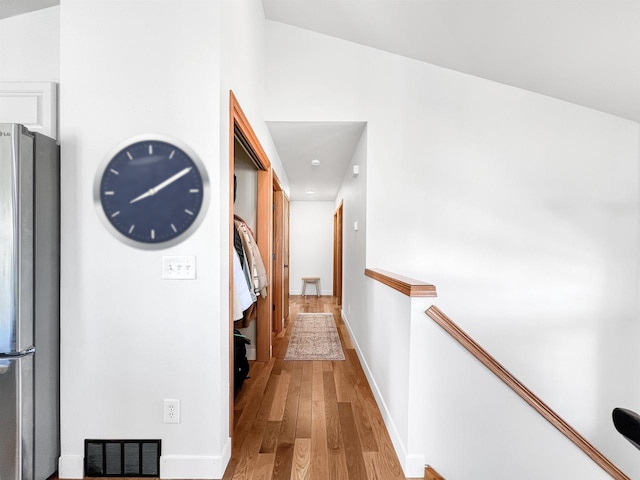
8:10
